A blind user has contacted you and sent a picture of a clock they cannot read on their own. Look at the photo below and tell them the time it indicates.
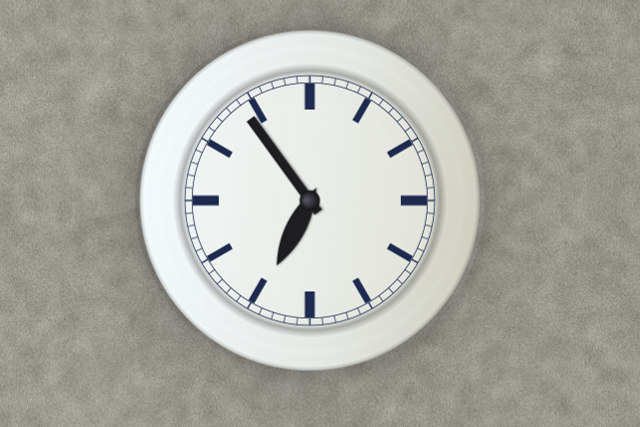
6:54
